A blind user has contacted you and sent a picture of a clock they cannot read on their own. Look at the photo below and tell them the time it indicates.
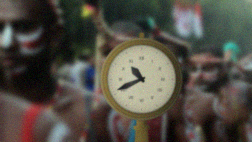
10:41
